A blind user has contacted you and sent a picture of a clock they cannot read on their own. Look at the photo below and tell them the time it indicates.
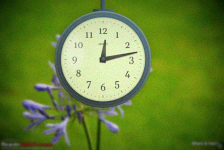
12:13
